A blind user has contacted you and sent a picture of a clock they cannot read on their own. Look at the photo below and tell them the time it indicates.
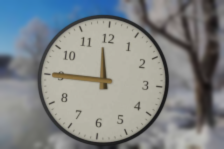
11:45
